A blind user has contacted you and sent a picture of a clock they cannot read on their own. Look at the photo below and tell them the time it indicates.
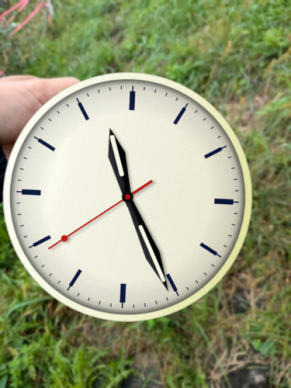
11:25:39
